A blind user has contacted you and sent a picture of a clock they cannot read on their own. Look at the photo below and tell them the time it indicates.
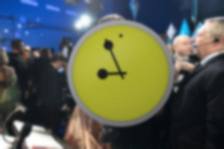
8:56
